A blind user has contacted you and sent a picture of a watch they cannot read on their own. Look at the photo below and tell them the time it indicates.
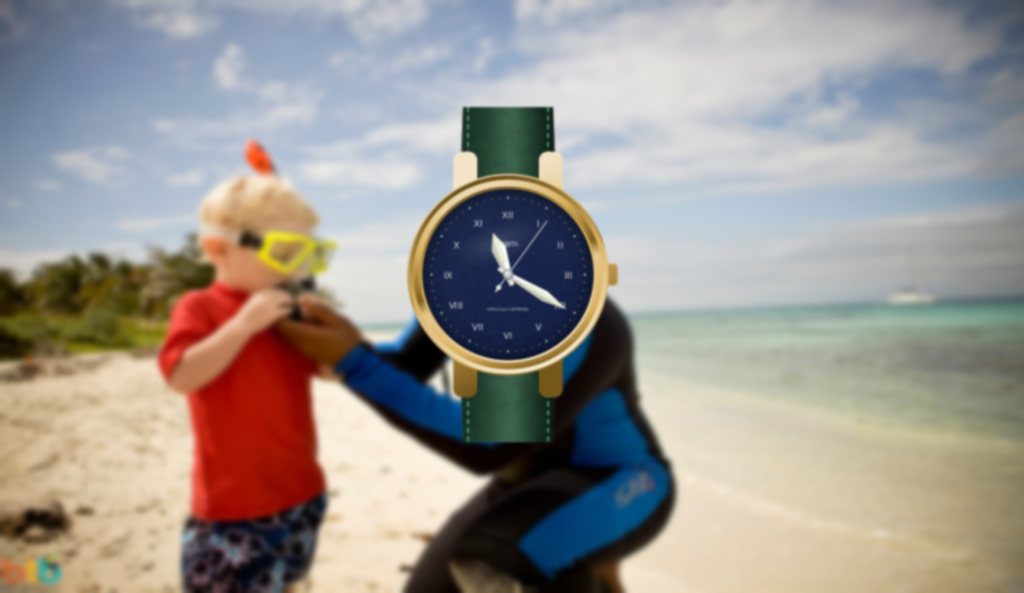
11:20:06
